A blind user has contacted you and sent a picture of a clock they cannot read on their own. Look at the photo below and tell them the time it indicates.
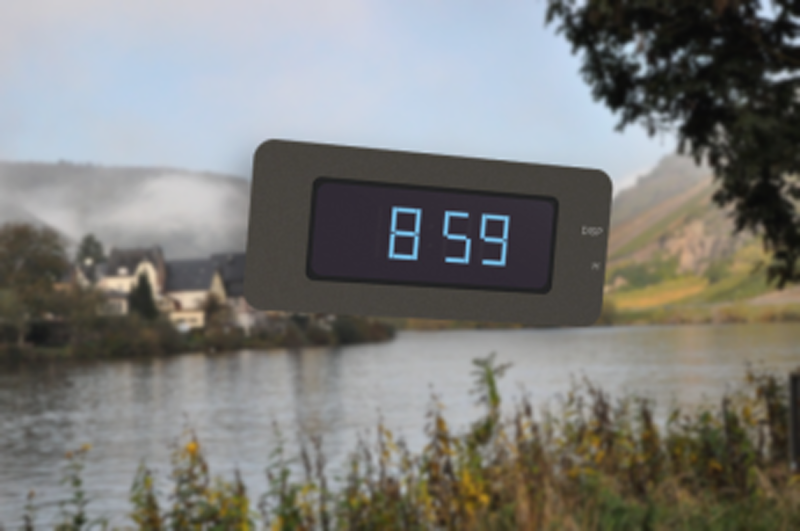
8:59
